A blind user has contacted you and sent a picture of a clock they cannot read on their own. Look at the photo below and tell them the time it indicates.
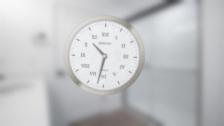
10:32
